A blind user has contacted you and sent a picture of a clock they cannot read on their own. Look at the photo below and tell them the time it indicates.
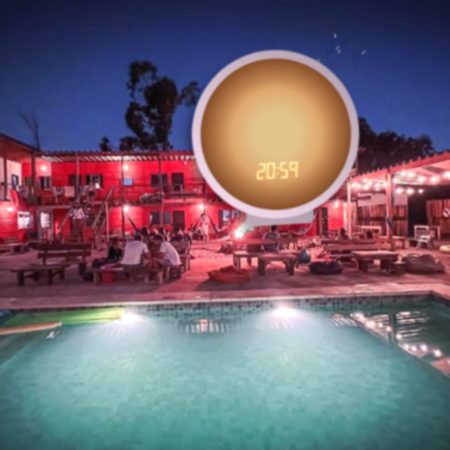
20:59
